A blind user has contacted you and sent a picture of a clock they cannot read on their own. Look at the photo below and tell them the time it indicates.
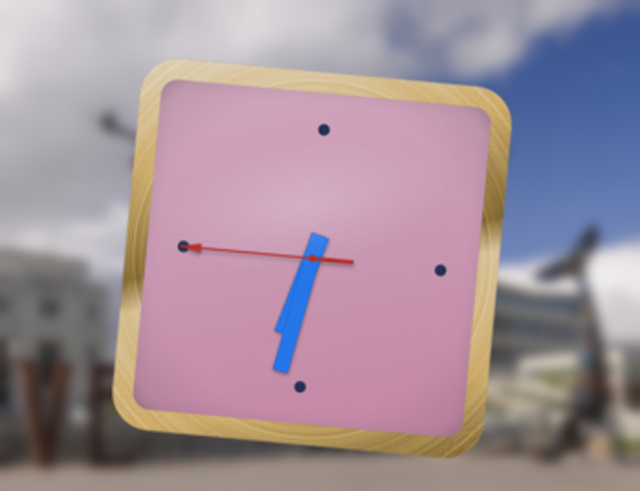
6:31:45
